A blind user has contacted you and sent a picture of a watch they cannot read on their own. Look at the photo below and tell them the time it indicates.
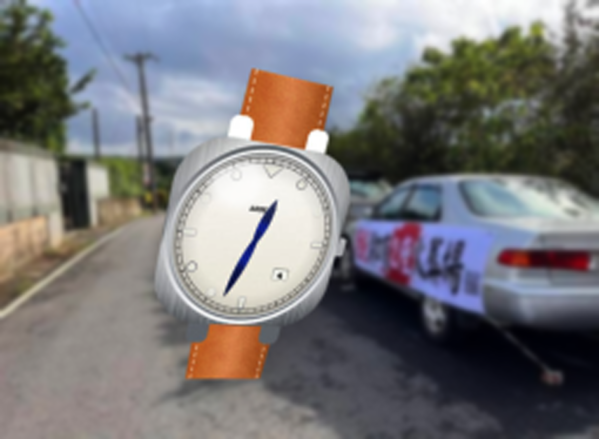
12:33
